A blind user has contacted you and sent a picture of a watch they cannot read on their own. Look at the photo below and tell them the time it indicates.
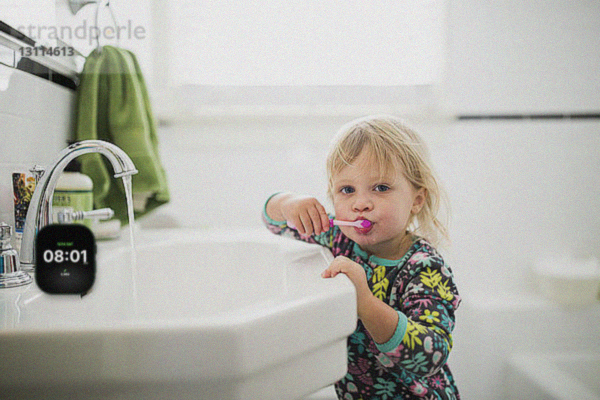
8:01
